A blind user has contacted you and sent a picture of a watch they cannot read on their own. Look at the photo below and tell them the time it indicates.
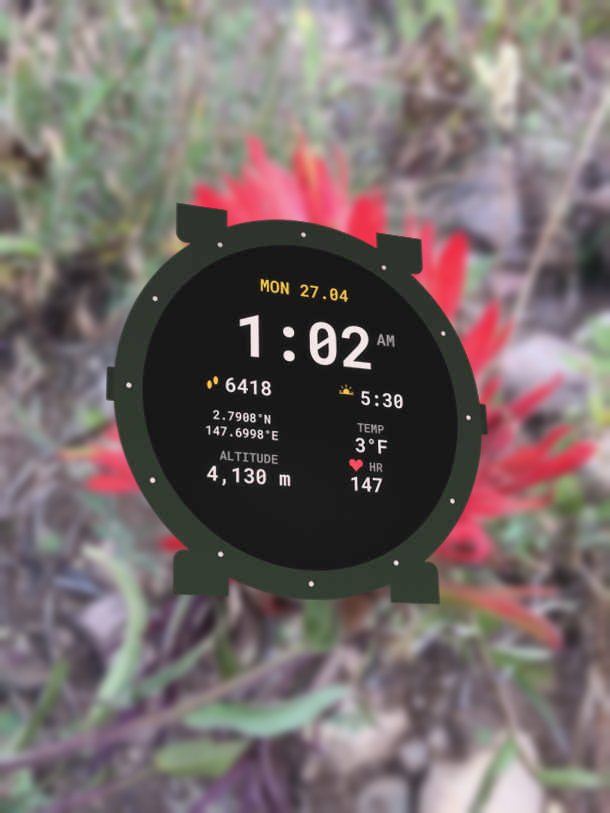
1:02
